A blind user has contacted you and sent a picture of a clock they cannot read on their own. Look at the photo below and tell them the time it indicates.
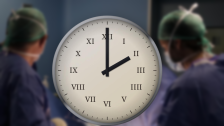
2:00
